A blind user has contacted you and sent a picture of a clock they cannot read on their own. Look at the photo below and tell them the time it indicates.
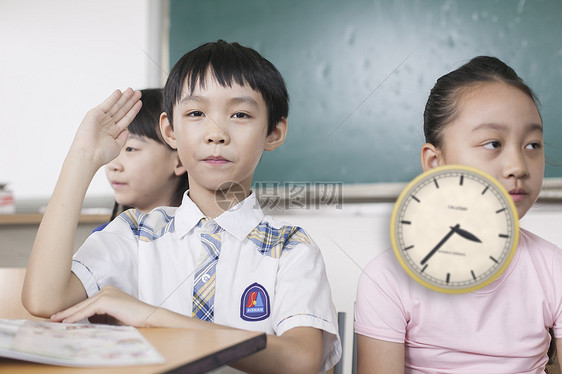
3:36
